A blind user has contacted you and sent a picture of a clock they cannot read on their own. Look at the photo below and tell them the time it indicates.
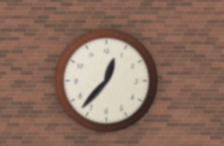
12:37
